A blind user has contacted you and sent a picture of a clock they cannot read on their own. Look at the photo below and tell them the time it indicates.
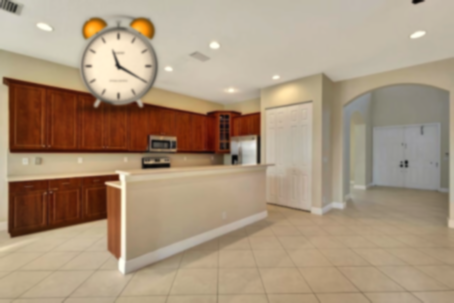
11:20
